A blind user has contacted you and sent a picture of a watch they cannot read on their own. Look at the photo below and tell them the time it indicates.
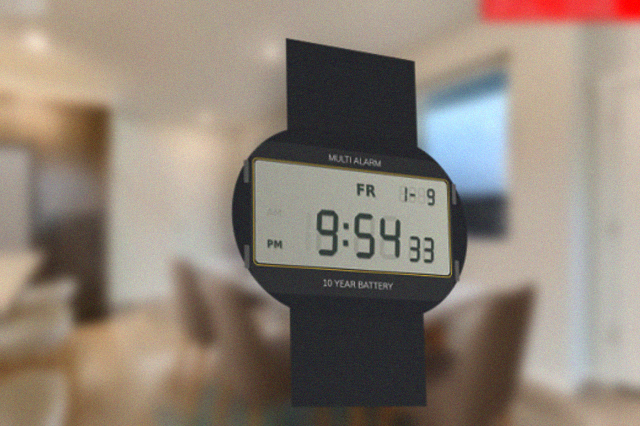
9:54:33
